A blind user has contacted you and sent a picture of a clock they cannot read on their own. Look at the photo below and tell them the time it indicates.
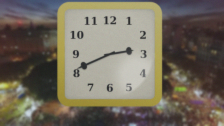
2:41
